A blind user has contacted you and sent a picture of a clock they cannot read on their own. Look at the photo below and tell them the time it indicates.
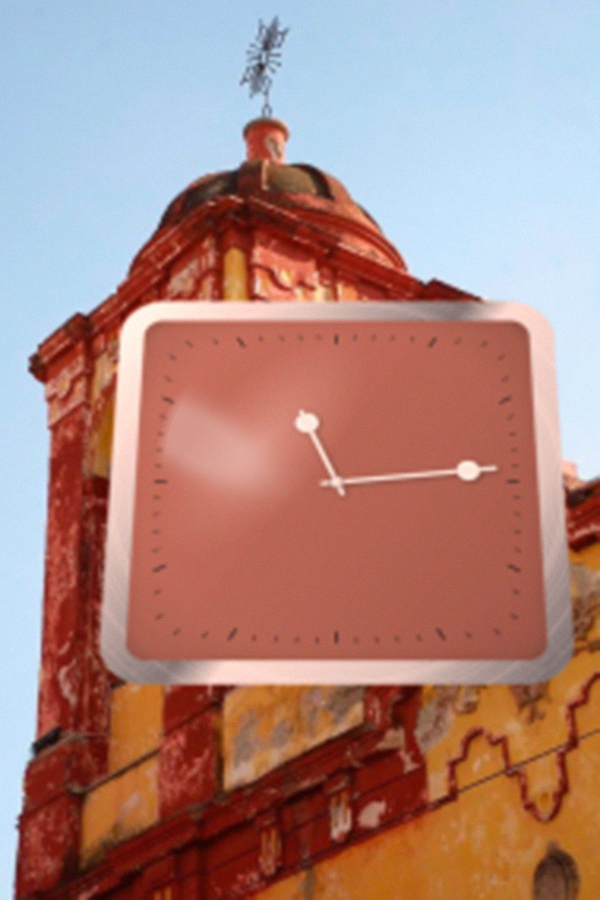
11:14
